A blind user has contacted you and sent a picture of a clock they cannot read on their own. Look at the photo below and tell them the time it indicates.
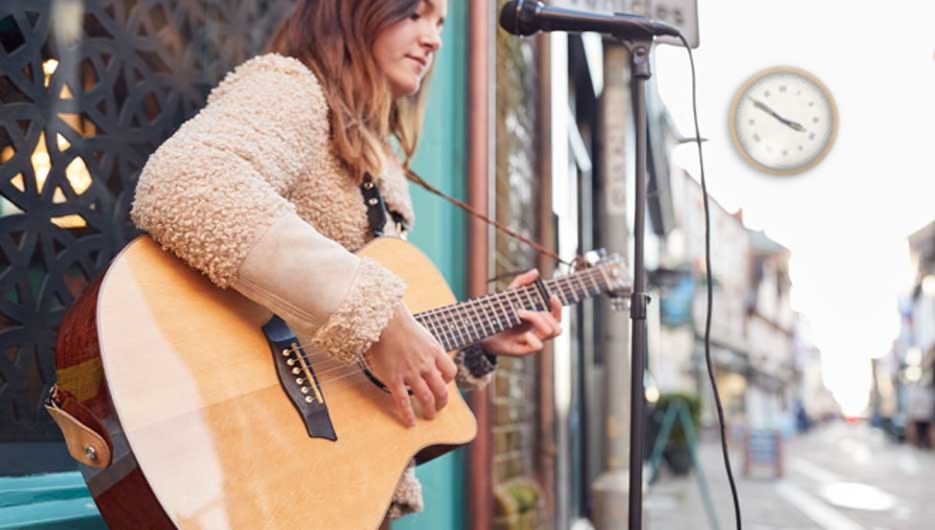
3:51
